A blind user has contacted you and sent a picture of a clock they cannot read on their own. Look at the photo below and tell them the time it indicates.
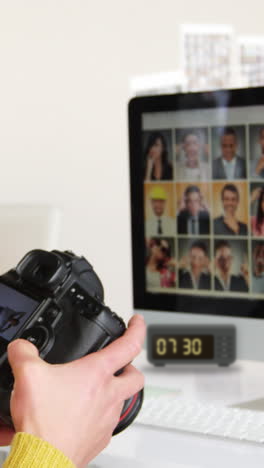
7:30
